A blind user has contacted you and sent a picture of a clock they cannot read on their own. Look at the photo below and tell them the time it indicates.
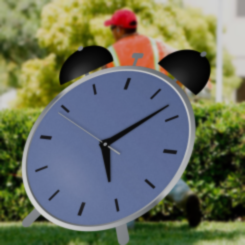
5:07:49
